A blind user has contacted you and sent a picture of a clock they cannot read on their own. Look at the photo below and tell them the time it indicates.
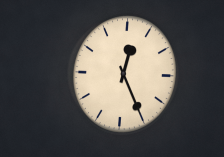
12:25
